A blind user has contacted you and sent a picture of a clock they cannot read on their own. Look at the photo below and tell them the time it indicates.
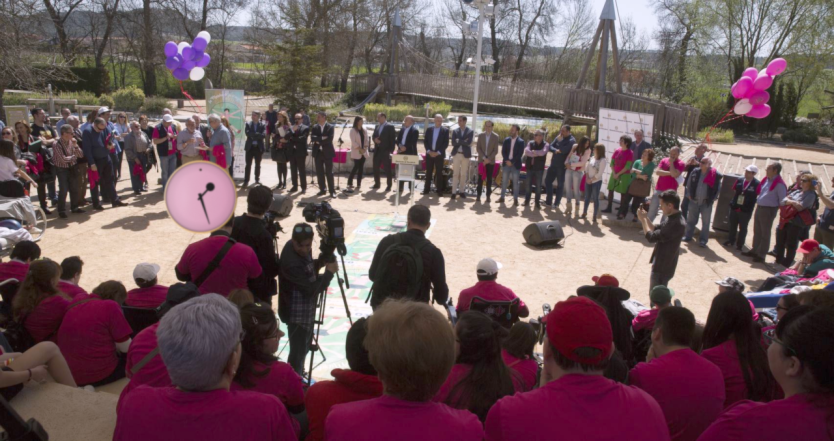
1:27
